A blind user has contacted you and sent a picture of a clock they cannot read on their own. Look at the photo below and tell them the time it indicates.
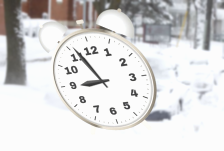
8:56
